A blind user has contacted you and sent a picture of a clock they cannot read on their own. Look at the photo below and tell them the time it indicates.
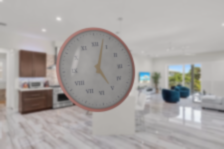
5:03
